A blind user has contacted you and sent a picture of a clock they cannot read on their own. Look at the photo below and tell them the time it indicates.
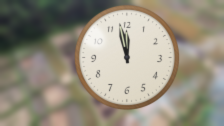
11:58
